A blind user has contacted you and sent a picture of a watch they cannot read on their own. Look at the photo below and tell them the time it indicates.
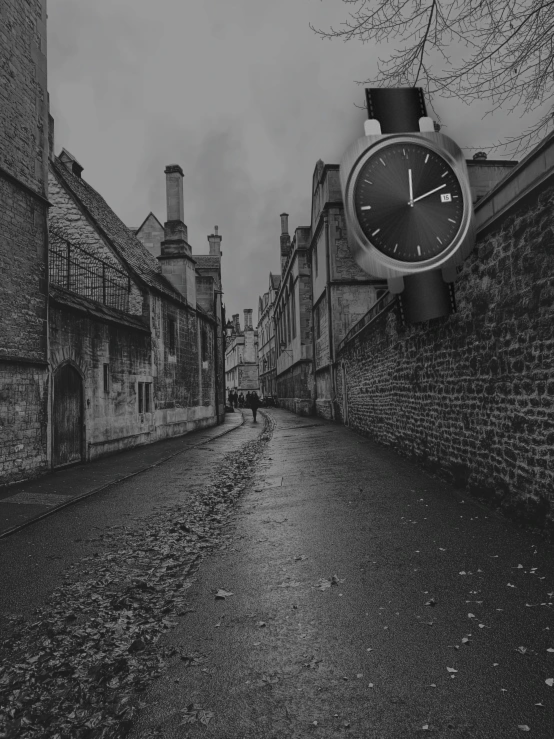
12:12
